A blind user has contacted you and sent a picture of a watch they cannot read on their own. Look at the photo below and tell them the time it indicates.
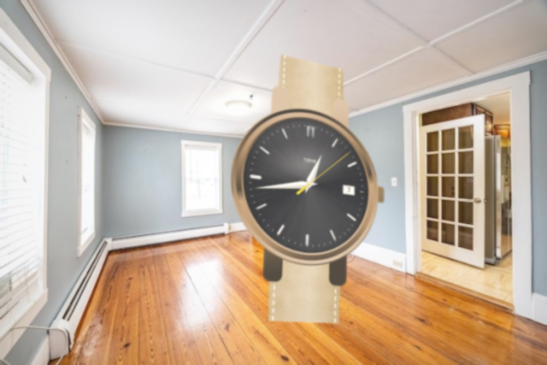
12:43:08
